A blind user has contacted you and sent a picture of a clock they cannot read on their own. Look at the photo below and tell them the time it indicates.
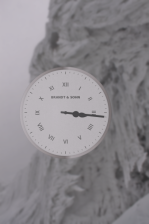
3:16
